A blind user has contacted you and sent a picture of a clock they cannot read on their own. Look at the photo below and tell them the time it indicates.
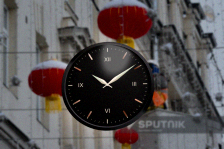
10:09
